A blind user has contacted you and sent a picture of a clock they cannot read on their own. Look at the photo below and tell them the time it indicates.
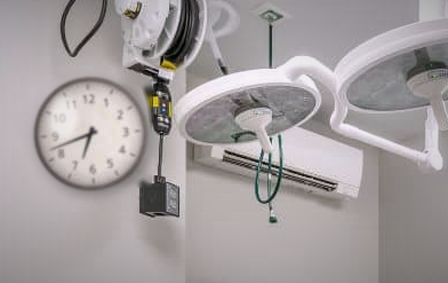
6:42
